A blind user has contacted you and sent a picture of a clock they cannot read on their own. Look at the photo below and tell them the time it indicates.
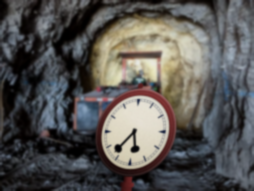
5:37
